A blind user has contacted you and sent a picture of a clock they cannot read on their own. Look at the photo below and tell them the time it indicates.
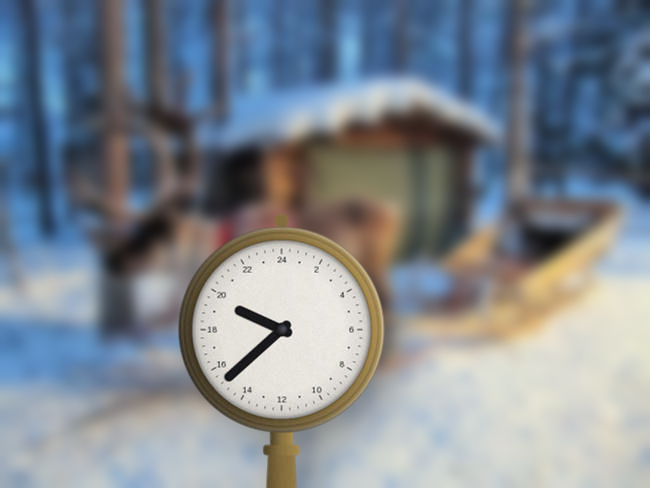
19:38
